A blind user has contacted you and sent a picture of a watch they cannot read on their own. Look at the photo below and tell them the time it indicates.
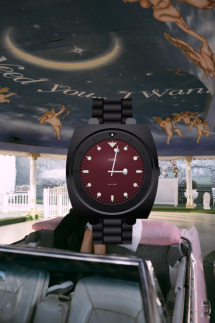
3:02
